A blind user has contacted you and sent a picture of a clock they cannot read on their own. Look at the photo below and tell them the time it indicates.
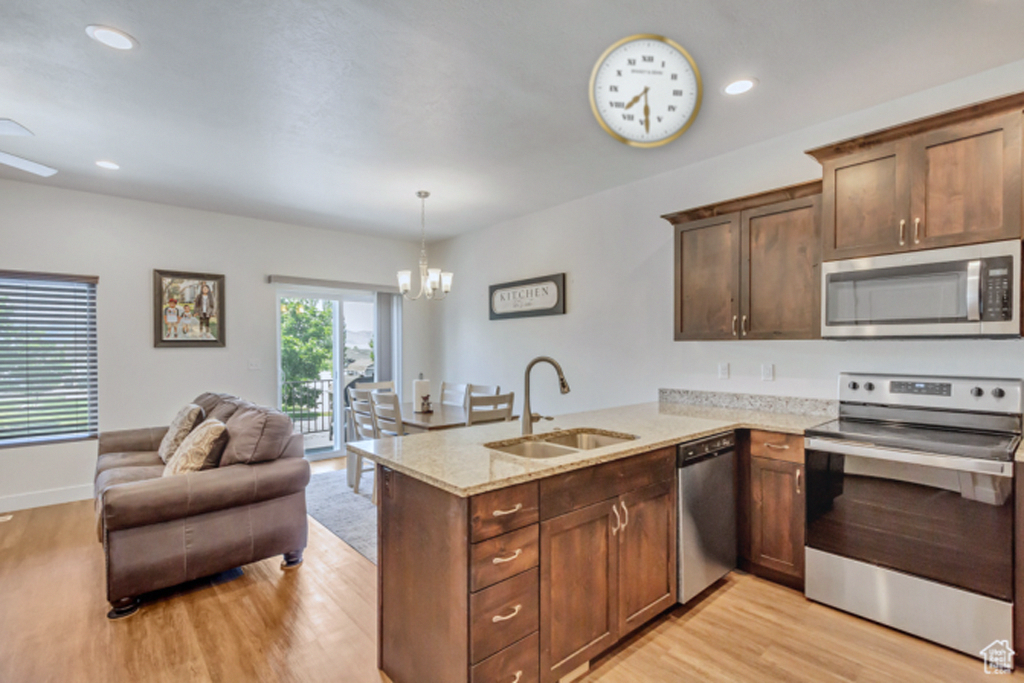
7:29
